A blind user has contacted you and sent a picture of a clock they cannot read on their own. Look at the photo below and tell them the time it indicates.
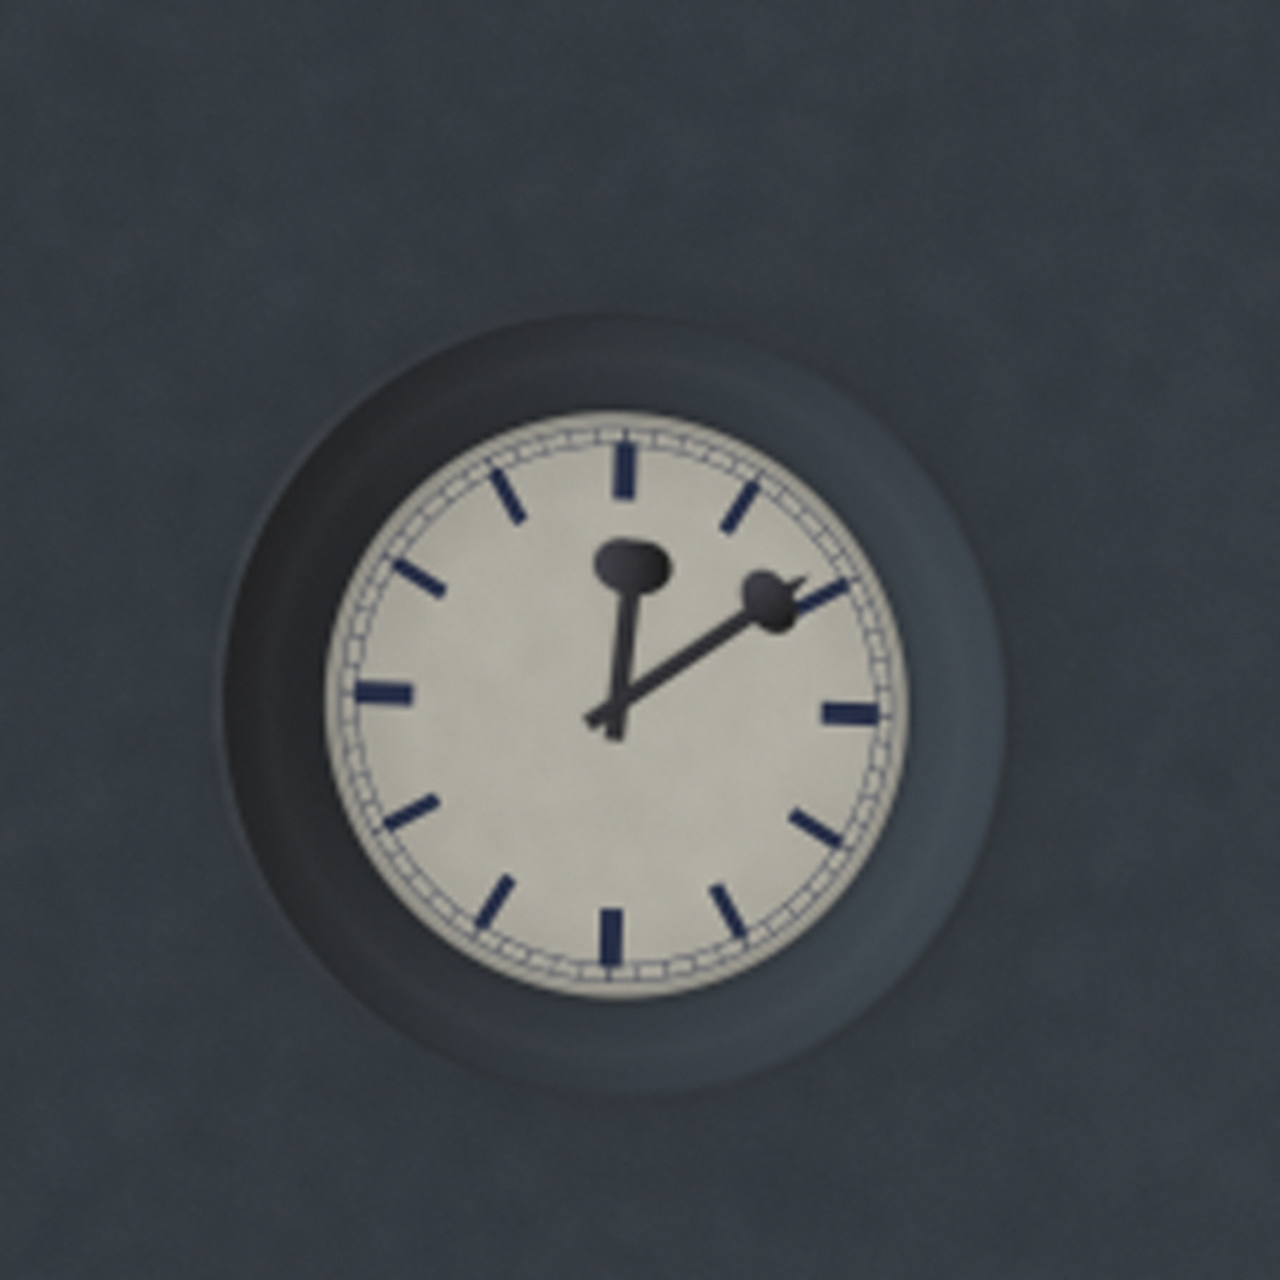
12:09
